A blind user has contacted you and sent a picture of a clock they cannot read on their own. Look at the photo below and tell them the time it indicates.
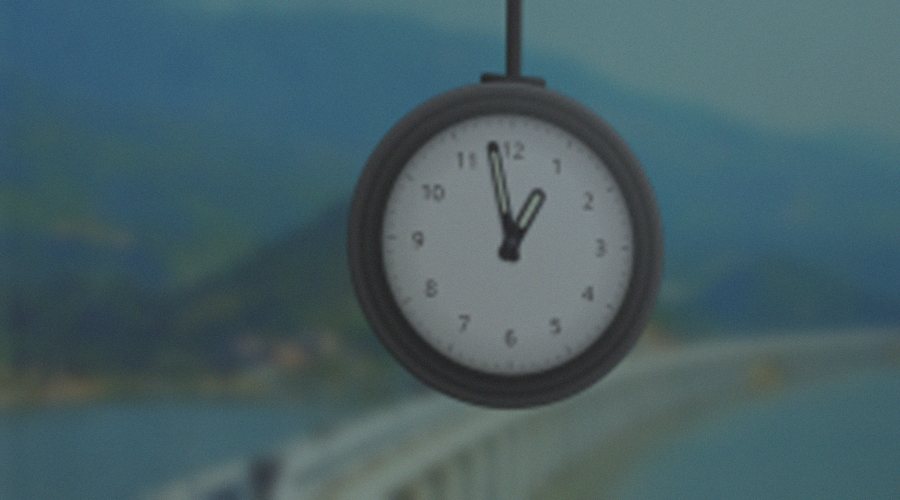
12:58
